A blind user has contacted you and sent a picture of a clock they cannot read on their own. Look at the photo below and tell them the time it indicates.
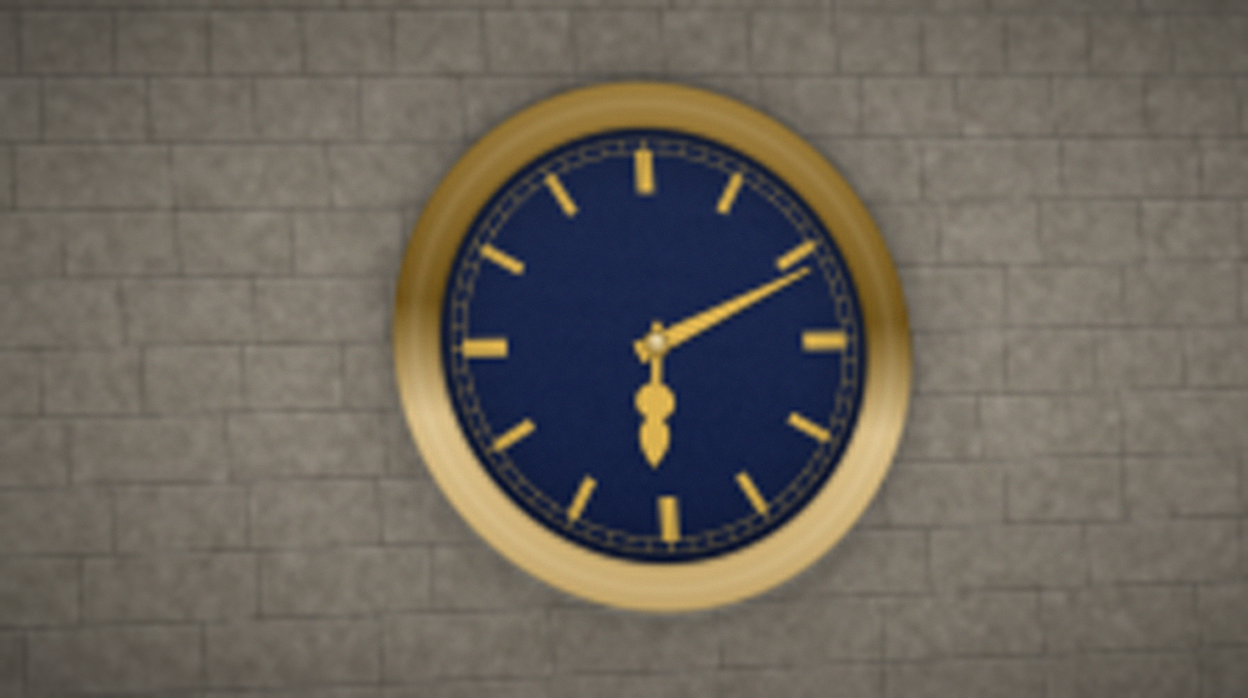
6:11
